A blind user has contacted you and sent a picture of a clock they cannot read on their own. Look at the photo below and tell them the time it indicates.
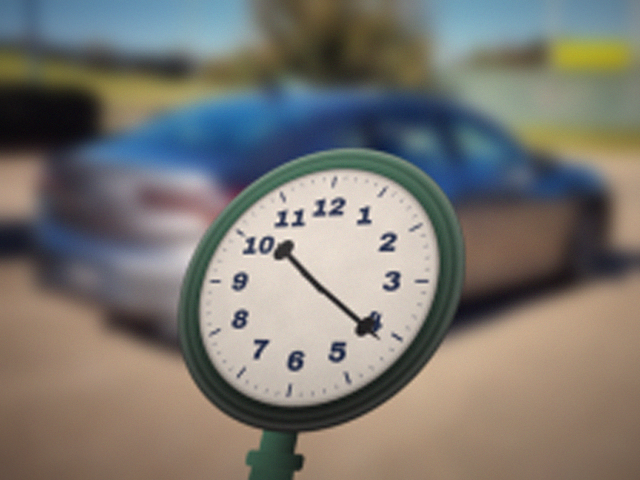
10:21
